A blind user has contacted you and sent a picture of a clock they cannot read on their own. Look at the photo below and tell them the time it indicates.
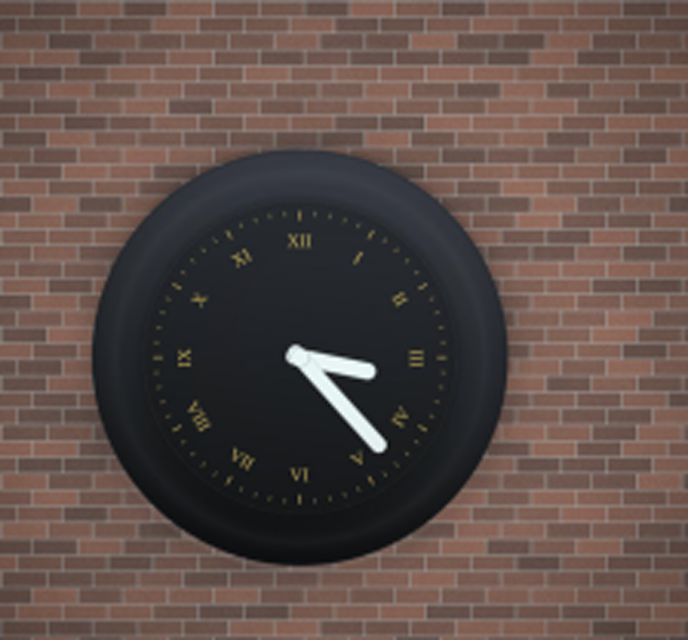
3:23
